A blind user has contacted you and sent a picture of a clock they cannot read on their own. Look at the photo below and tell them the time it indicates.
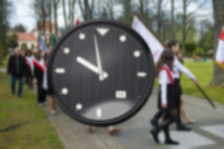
9:58
